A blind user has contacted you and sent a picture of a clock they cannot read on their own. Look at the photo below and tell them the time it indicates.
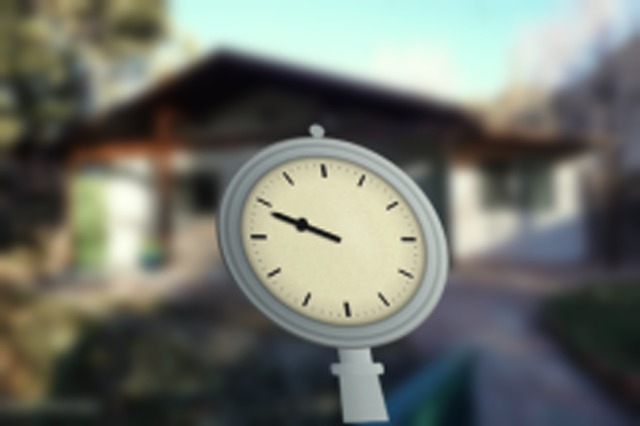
9:49
